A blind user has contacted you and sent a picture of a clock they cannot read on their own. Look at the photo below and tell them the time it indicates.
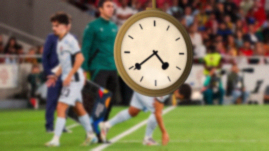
4:39
